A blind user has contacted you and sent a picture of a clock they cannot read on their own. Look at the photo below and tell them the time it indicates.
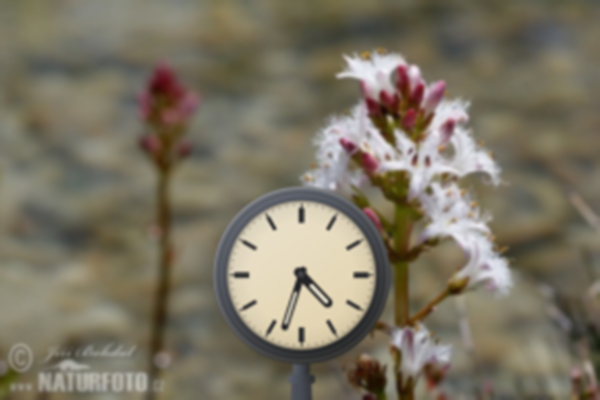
4:33
